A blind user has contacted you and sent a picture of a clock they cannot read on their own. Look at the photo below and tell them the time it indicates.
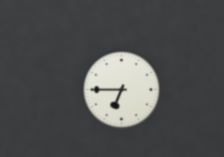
6:45
